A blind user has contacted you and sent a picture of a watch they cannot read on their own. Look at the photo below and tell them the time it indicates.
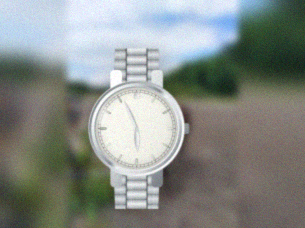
5:56
